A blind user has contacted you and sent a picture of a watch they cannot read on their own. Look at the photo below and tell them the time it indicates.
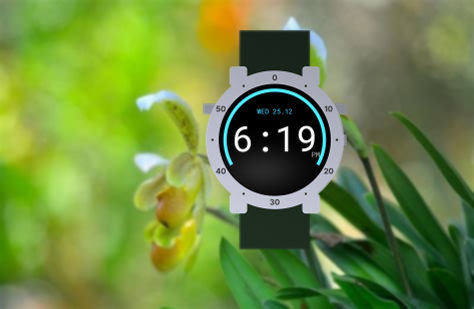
6:19
